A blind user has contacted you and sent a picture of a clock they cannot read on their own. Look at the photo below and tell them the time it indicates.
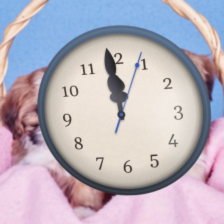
11:59:04
